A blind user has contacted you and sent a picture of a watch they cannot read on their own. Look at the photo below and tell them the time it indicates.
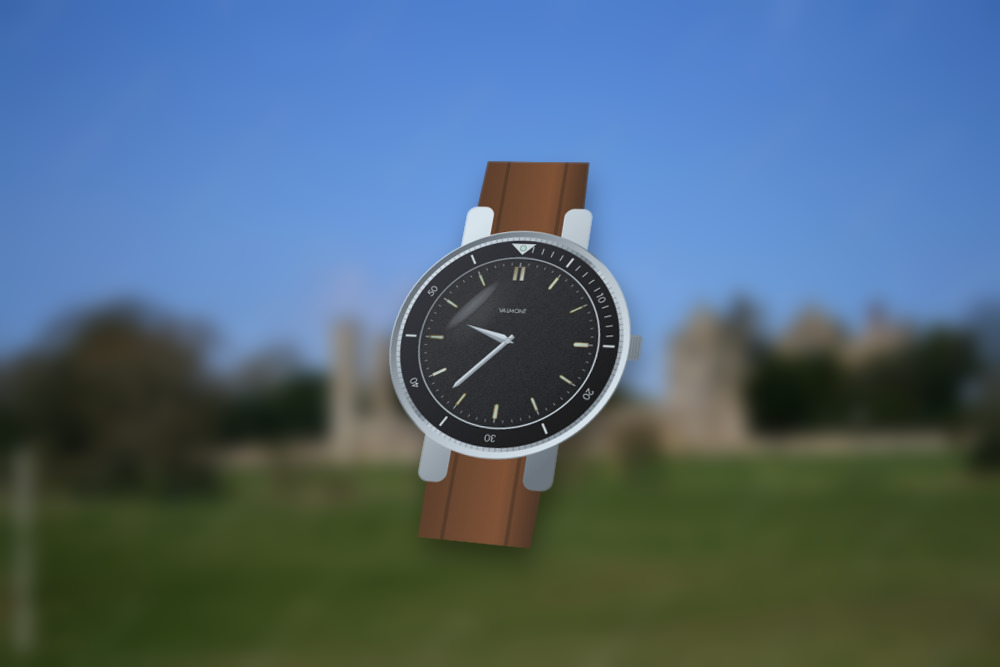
9:37
